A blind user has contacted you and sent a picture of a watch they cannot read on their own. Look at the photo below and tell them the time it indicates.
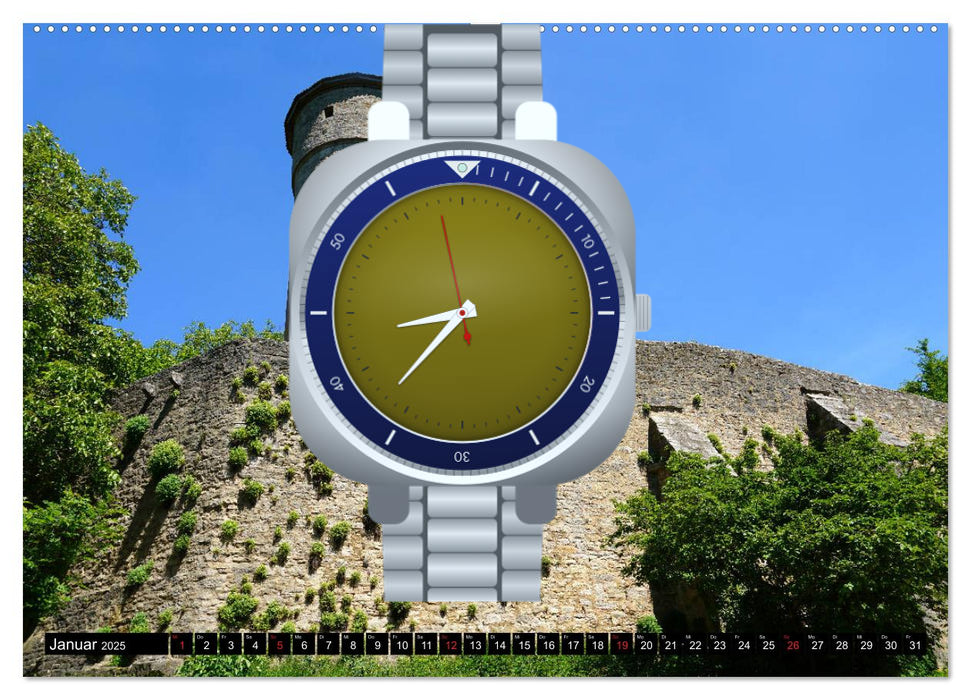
8:36:58
